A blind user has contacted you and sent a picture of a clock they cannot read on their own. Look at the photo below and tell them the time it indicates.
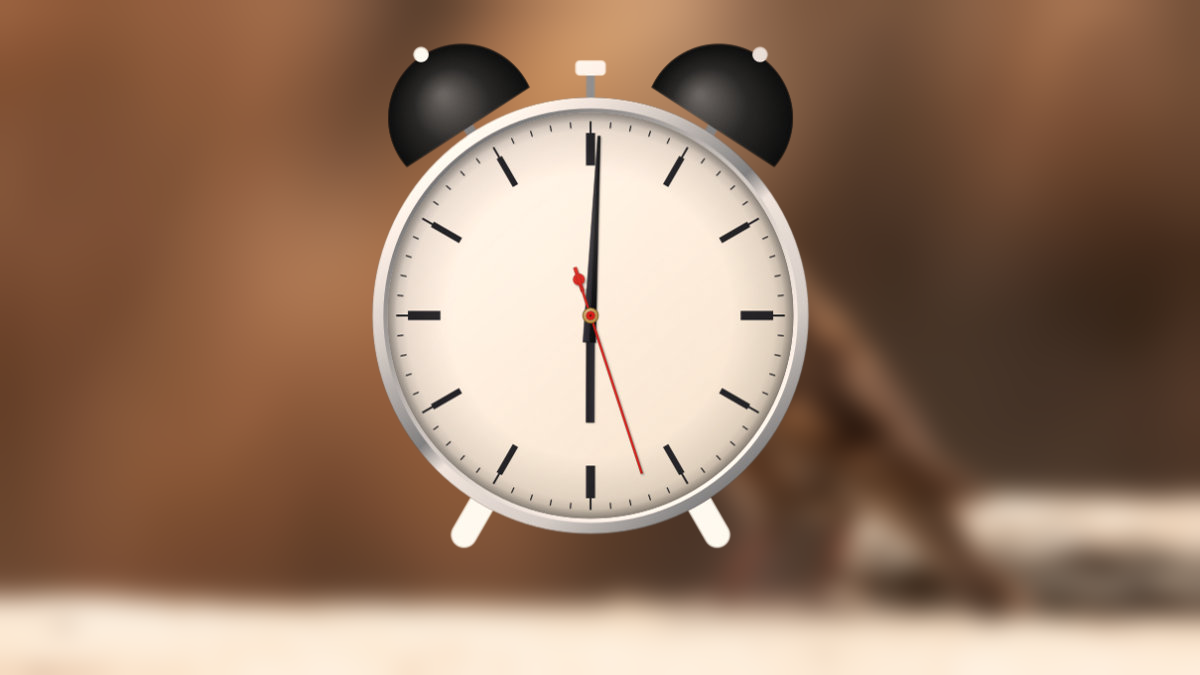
6:00:27
